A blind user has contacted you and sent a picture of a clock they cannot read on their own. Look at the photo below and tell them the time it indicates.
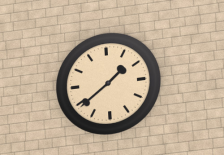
1:39
